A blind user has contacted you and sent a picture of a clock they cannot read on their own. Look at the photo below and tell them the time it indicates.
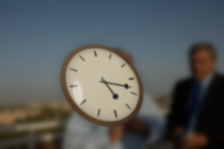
5:18
